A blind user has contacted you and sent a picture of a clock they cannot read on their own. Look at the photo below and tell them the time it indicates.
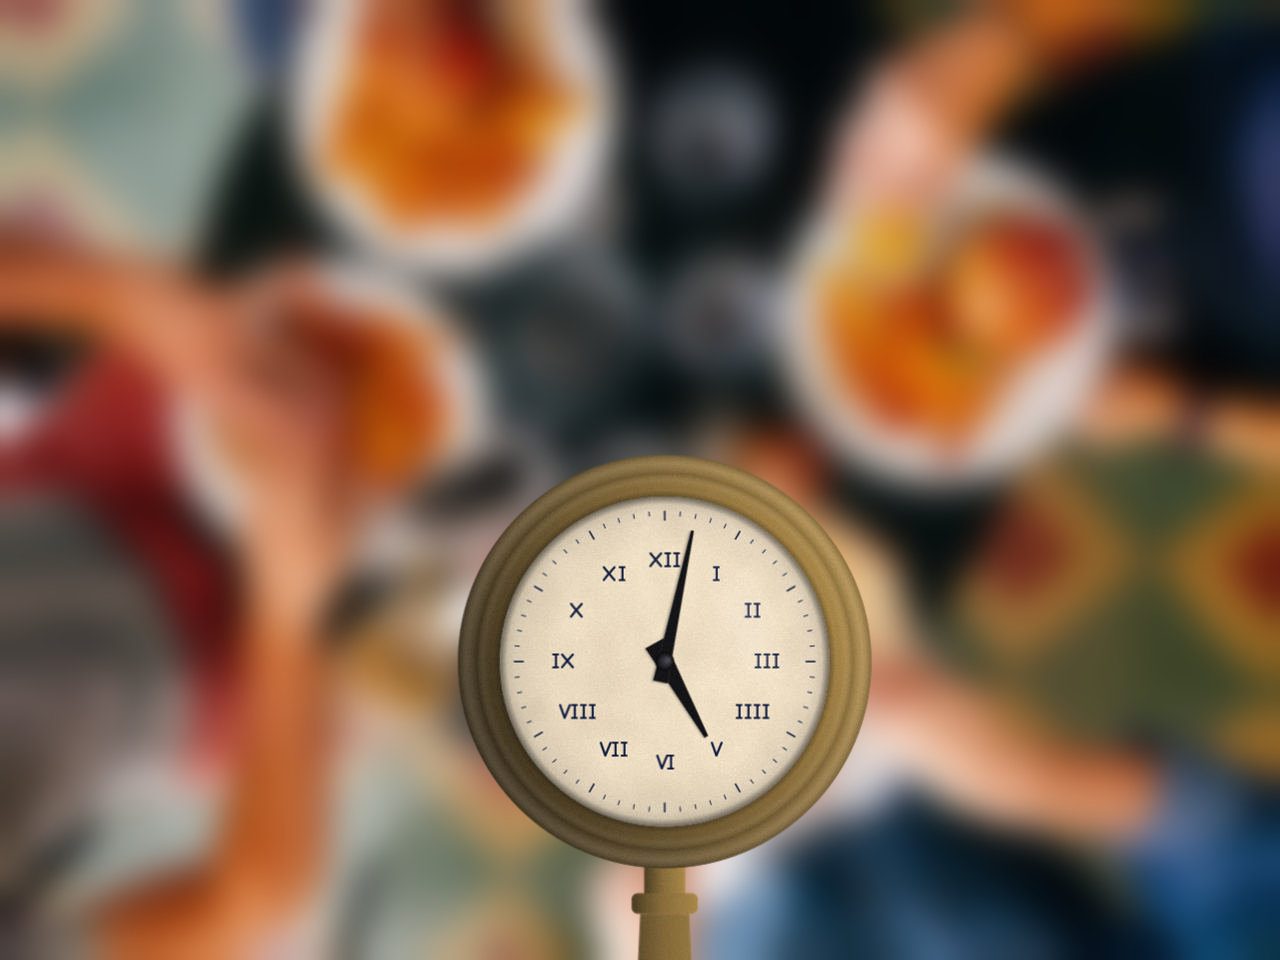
5:02
